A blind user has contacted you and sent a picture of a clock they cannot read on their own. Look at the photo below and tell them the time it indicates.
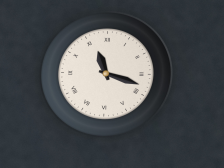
11:18
